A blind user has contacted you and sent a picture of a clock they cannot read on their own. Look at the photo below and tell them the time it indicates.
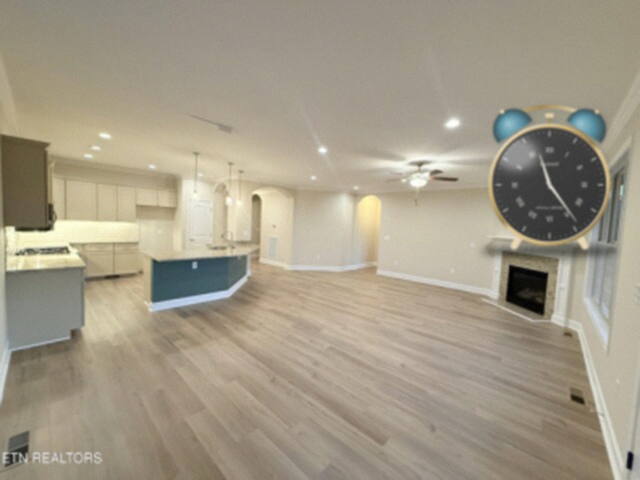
11:24
